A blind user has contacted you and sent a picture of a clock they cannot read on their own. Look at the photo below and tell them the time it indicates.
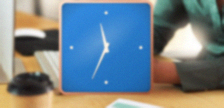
11:34
